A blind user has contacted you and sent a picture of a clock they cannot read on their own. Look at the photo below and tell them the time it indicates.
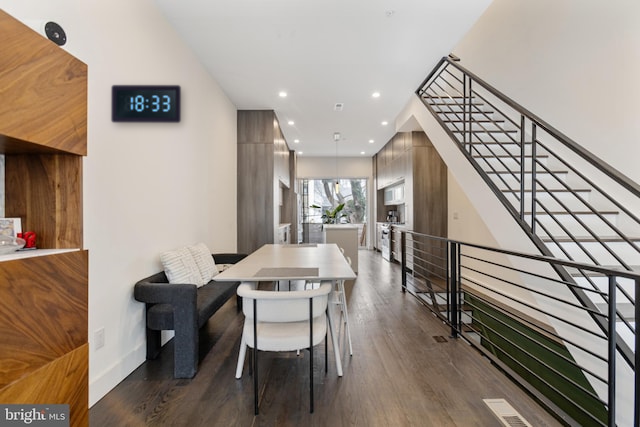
18:33
